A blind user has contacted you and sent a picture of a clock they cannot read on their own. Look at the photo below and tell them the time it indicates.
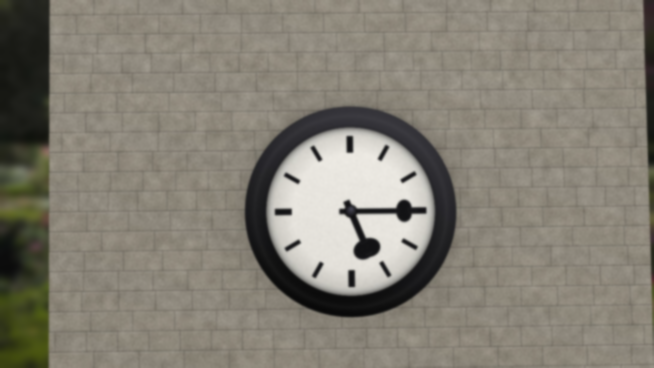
5:15
